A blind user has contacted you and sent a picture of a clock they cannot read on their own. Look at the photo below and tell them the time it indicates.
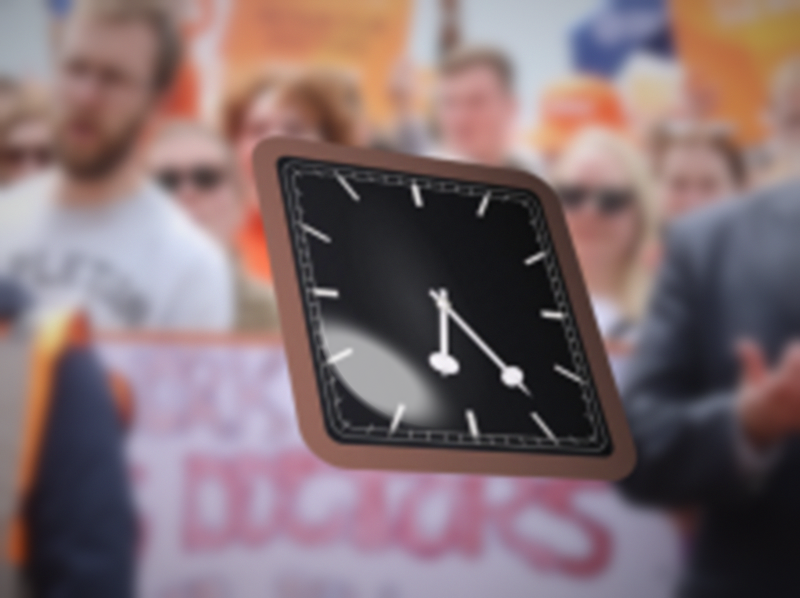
6:24
